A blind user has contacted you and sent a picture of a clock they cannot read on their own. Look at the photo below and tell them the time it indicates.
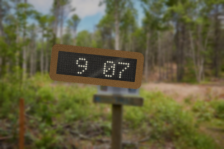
9:07
